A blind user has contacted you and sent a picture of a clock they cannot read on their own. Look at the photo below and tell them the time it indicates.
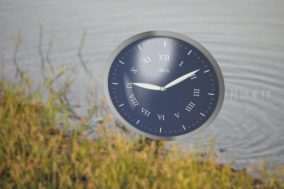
9:09
